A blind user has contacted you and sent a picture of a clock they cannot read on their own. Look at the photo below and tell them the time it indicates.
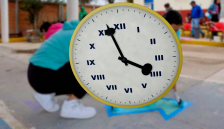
3:57
